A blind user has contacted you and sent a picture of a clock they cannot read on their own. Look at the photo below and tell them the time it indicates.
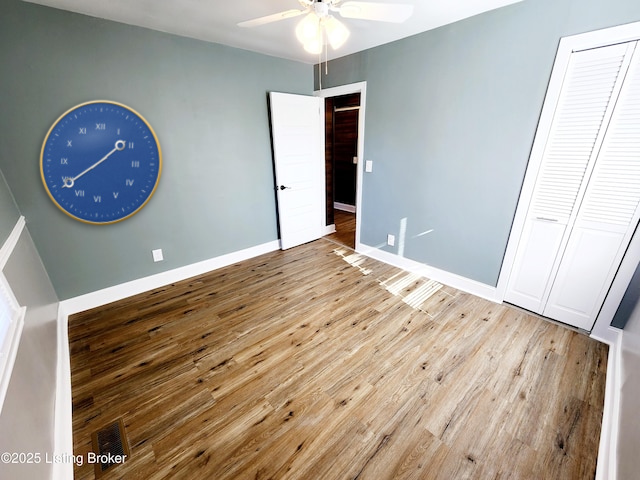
1:39
